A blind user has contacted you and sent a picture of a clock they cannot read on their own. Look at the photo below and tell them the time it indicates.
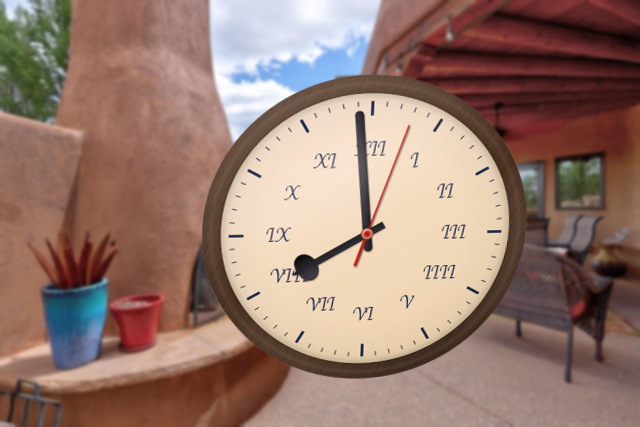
7:59:03
